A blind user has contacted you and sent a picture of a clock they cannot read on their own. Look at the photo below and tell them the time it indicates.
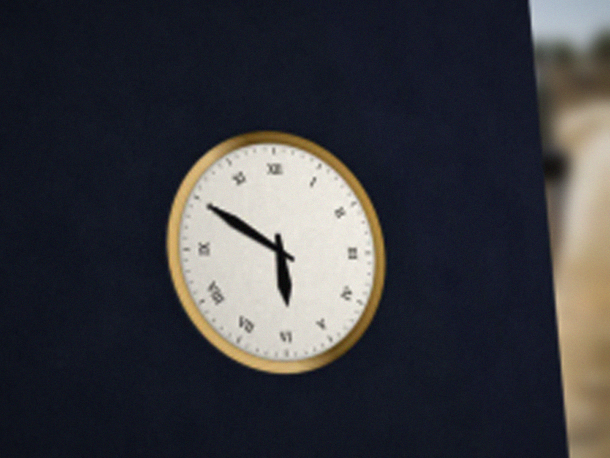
5:50
